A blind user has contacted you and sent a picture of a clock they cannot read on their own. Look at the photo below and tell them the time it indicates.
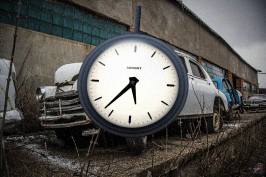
5:37
